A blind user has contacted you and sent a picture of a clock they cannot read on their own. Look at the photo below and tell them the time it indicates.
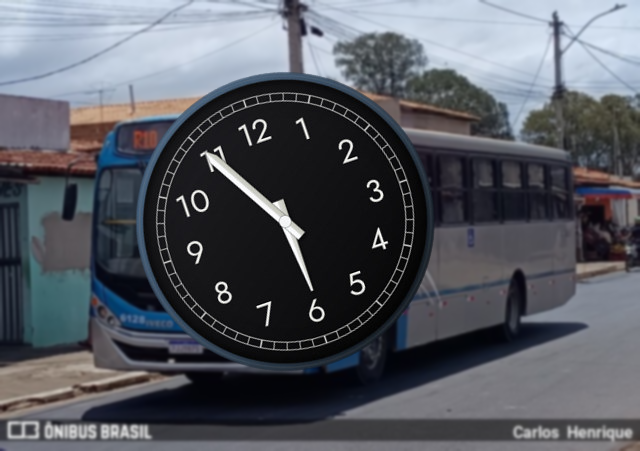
5:55
